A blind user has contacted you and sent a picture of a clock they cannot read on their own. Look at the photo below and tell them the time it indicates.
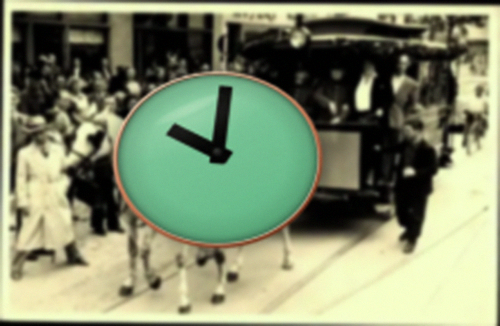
10:01
